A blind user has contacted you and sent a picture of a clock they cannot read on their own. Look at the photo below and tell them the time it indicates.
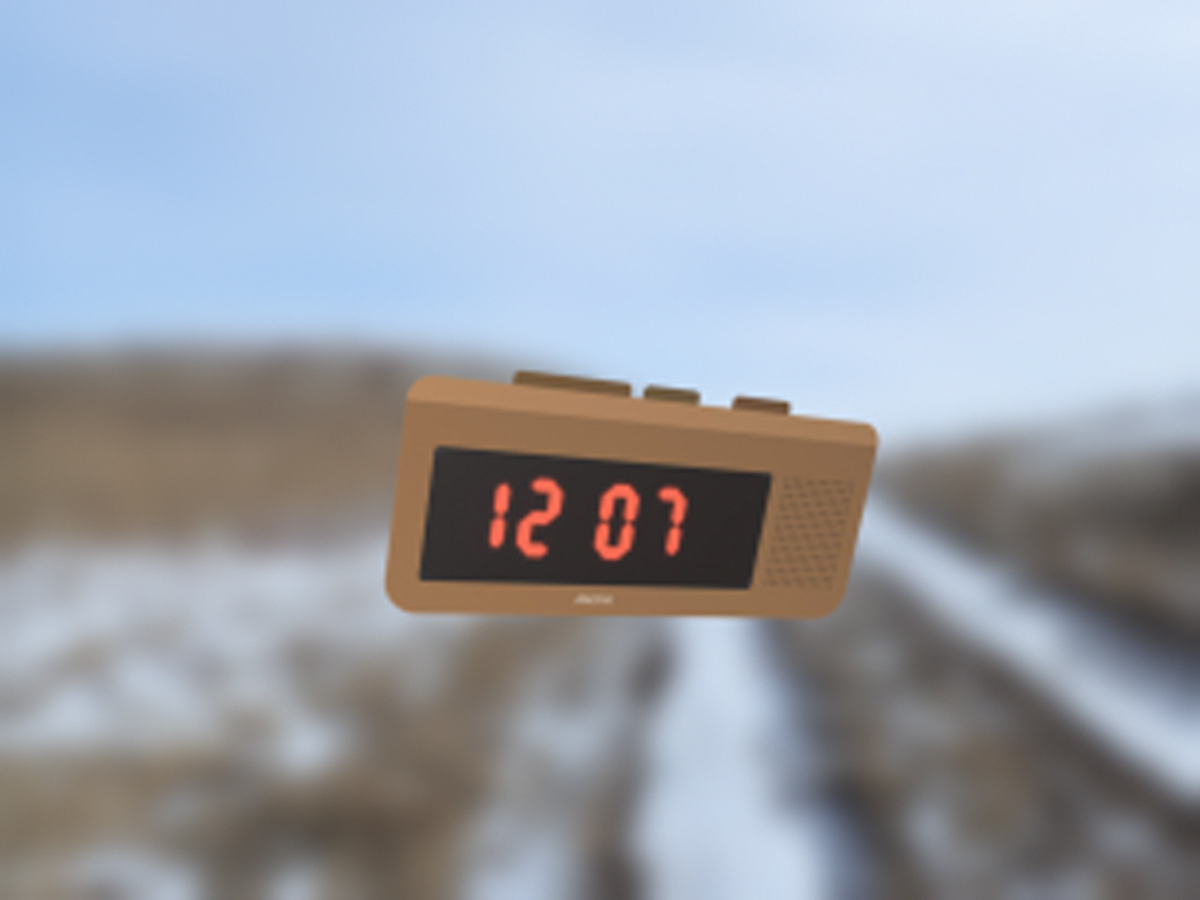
12:07
